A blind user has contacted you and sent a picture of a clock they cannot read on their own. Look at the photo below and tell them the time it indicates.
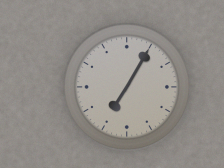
7:05
